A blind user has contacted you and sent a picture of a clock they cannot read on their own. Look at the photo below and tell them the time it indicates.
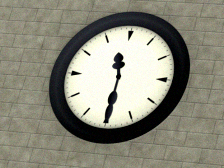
11:30
